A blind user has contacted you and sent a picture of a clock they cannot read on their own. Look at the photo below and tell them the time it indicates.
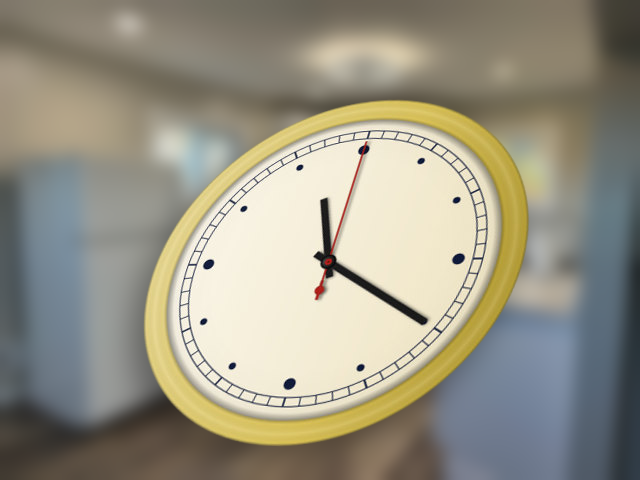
11:20:00
